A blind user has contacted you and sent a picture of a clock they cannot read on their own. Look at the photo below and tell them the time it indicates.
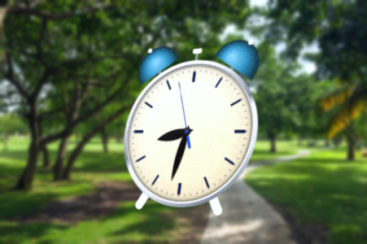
8:31:57
